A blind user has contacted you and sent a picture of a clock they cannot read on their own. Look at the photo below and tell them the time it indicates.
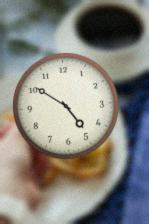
4:51
